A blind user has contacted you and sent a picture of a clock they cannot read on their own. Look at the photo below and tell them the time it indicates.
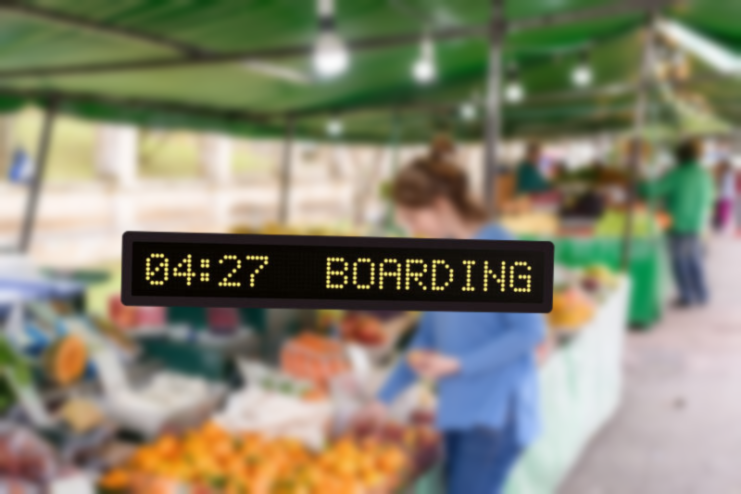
4:27
